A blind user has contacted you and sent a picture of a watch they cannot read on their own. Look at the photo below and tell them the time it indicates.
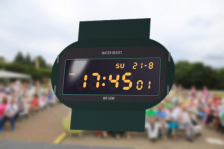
17:45:01
